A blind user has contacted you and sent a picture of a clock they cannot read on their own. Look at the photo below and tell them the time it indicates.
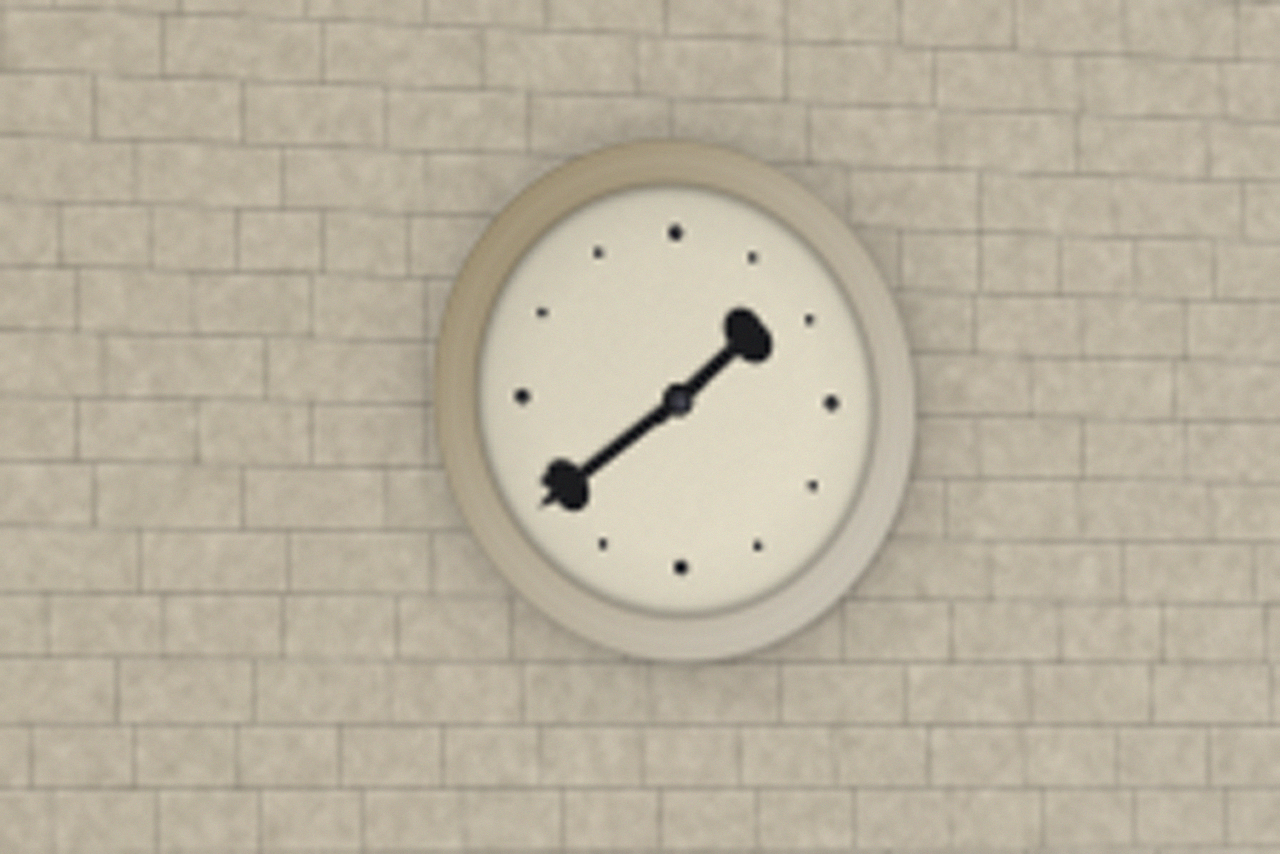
1:39
